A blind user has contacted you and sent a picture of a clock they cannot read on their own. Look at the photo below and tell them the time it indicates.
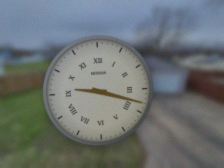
9:18
